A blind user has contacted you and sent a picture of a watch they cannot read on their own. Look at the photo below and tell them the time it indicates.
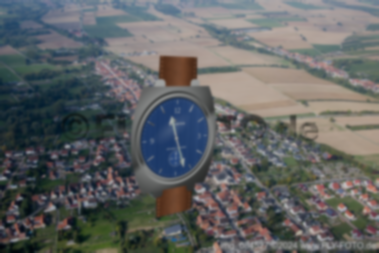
11:27
